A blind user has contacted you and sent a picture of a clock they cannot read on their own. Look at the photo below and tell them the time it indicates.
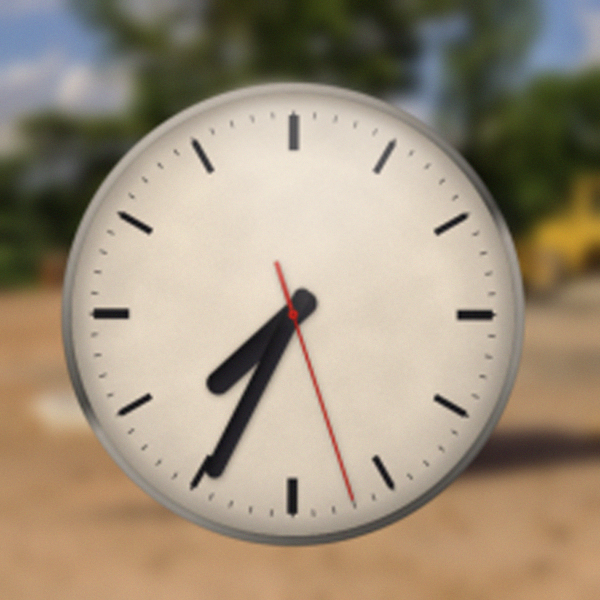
7:34:27
